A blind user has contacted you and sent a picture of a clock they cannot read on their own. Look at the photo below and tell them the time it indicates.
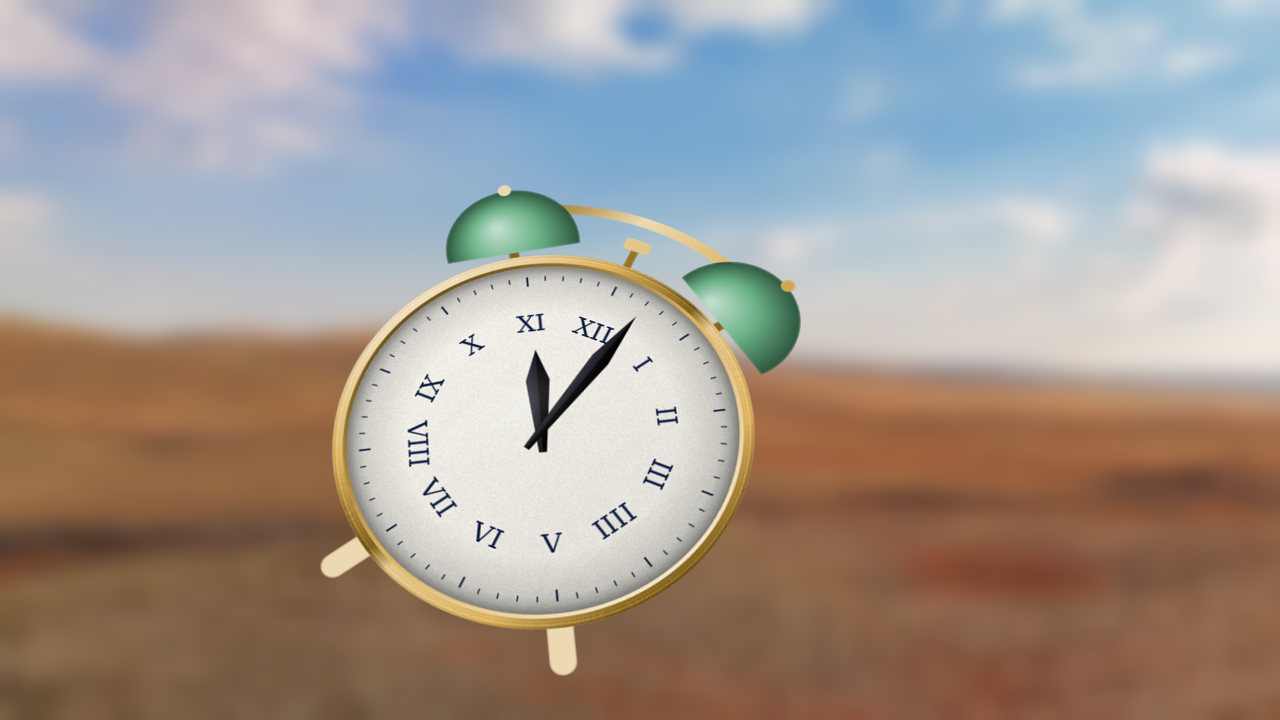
11:02
